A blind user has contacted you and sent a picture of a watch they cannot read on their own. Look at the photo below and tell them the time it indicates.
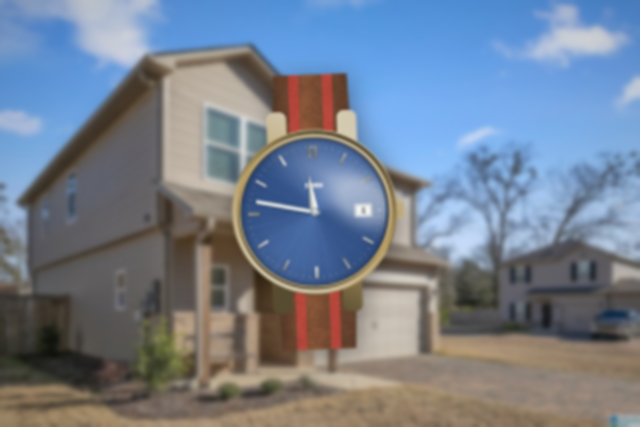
11:47
